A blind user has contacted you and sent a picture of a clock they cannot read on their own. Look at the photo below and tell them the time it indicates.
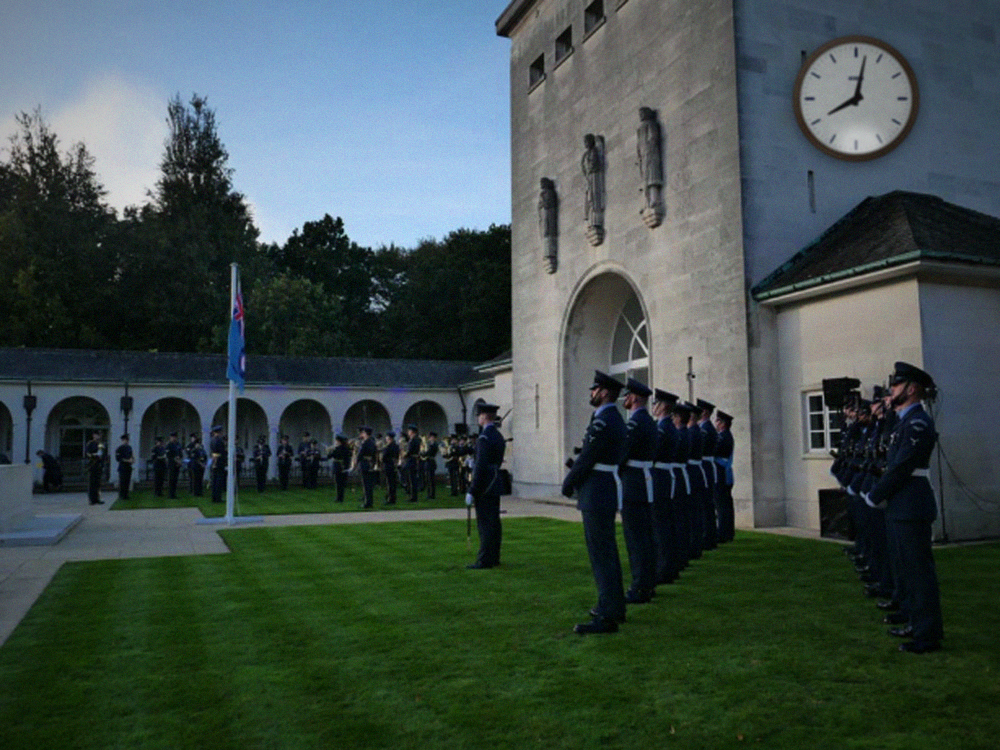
8:02
